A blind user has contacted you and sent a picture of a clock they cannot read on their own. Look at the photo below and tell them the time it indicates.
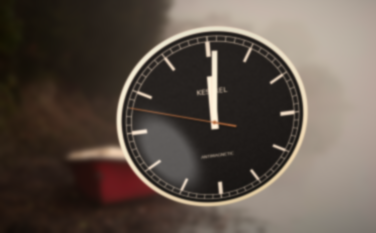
12:00:48
